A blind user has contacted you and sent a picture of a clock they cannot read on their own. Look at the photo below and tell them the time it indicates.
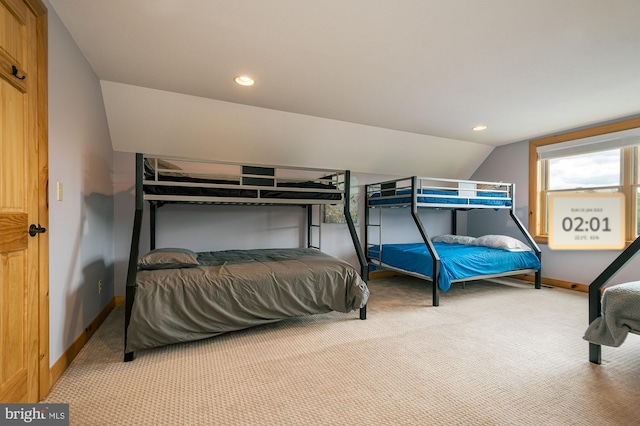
2:01
